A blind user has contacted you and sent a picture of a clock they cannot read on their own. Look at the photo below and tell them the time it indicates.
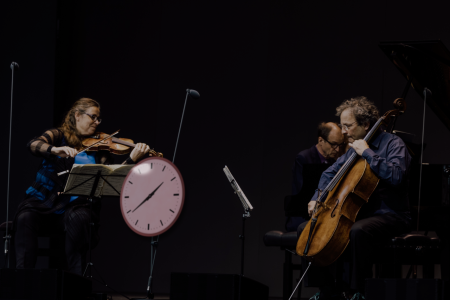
1:39
